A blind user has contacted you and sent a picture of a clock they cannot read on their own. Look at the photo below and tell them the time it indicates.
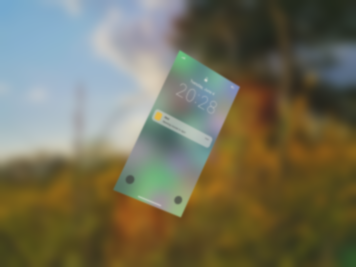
20:28
